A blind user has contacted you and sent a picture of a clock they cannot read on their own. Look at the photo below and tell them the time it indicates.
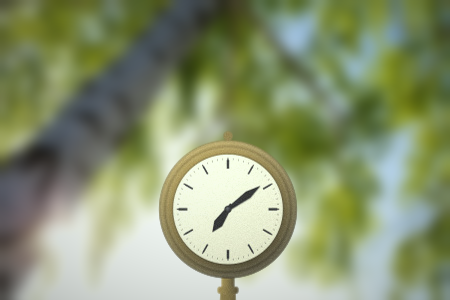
7:09
